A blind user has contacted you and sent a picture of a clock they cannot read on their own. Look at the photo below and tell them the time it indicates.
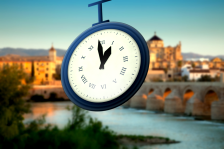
12:59
